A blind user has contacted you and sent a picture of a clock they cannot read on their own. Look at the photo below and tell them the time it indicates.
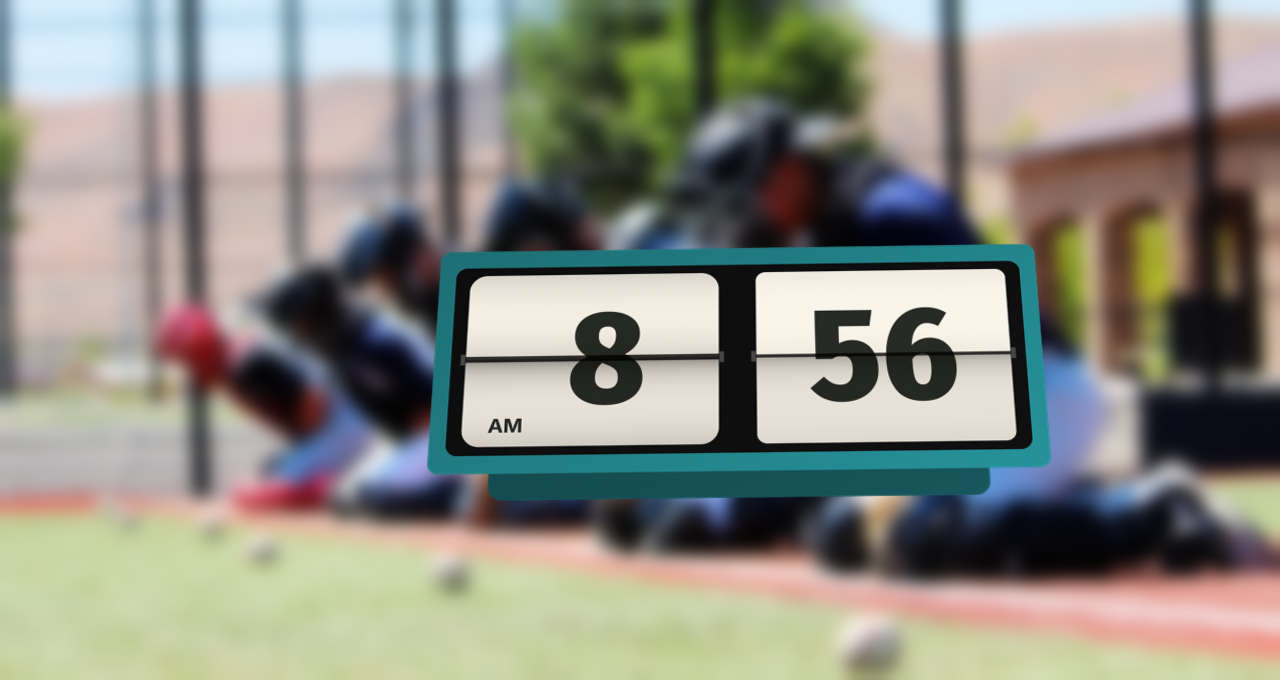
8:56
